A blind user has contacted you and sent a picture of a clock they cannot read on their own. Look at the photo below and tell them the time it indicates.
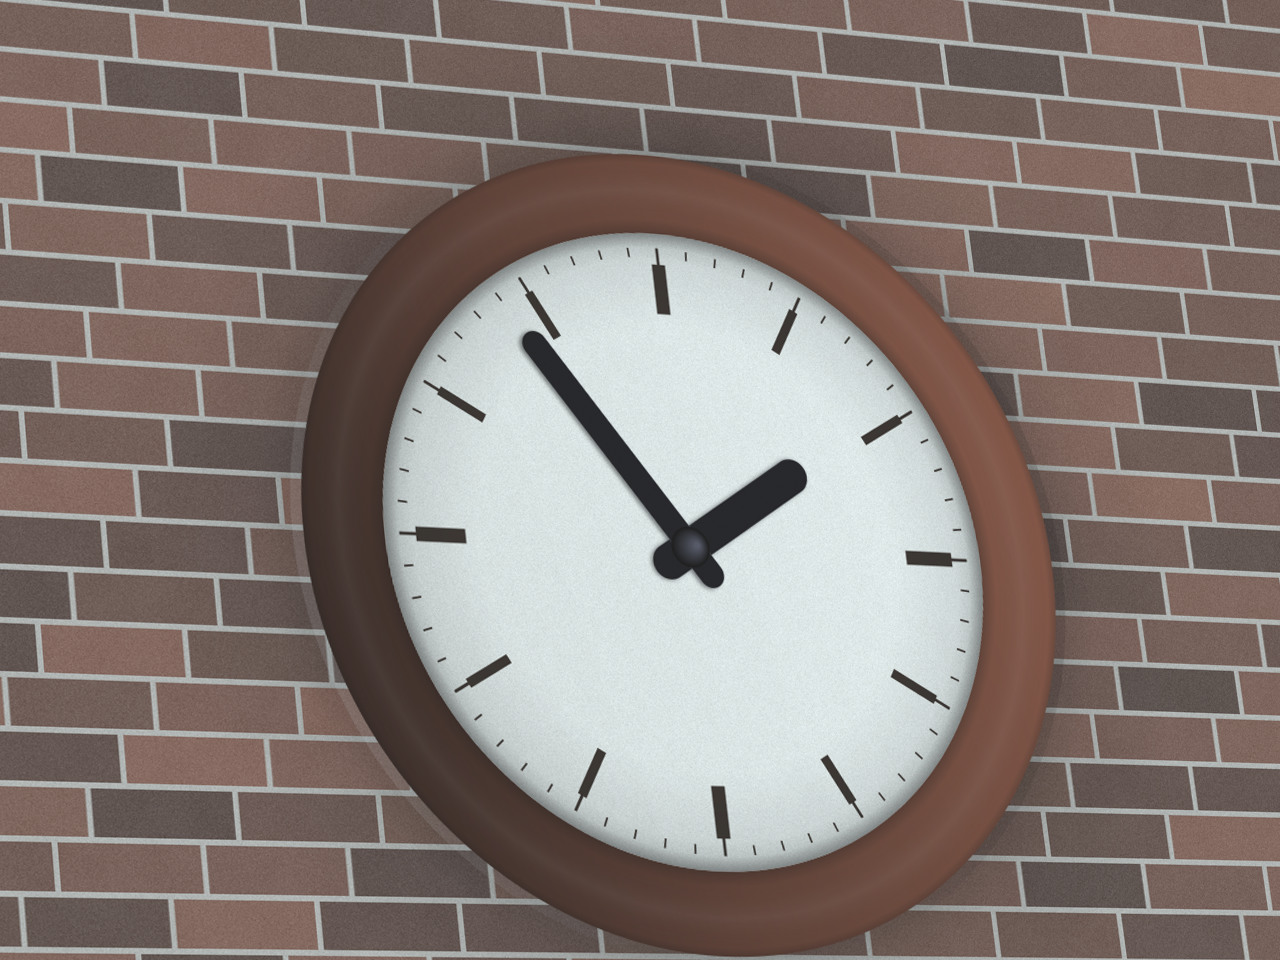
1:54
